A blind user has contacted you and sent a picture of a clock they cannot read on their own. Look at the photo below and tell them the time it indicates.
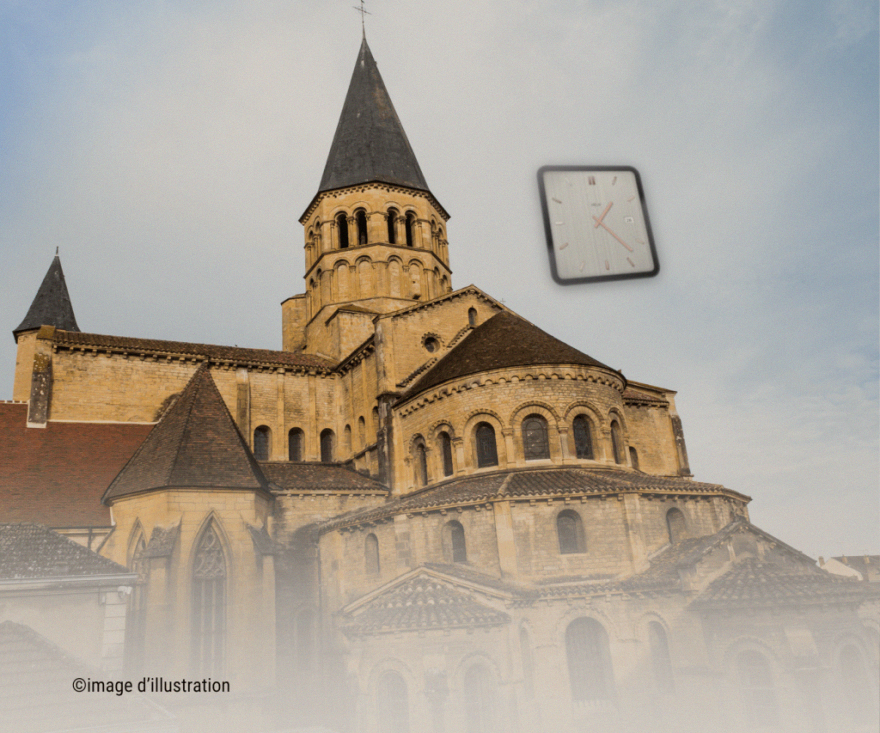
1:23
